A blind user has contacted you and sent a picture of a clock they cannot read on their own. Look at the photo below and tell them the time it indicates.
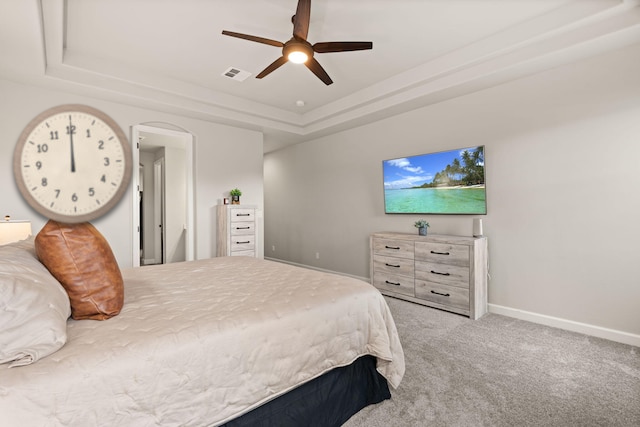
12:00
